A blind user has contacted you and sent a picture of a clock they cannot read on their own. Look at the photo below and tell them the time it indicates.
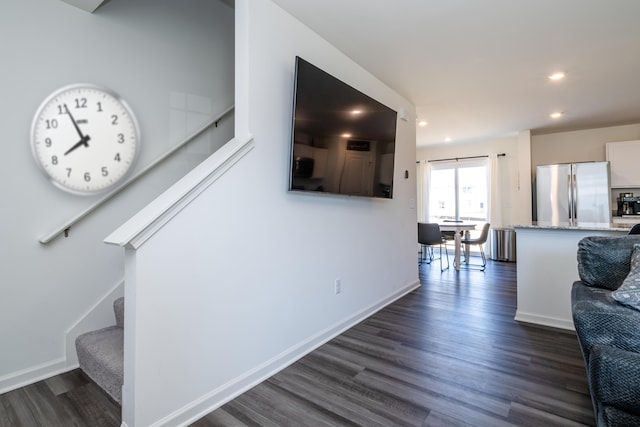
7:56
